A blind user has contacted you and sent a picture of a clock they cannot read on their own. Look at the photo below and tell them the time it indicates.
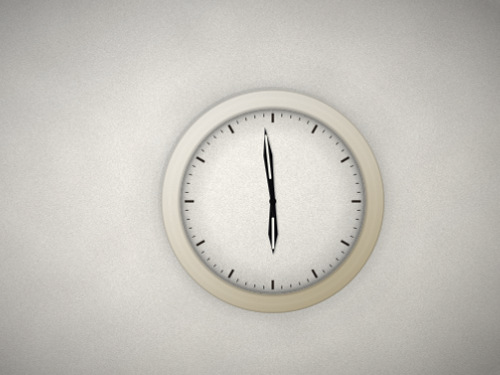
5:59
